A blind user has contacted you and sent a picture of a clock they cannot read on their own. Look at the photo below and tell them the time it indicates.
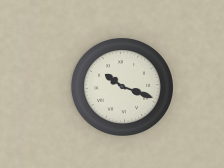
10:19
